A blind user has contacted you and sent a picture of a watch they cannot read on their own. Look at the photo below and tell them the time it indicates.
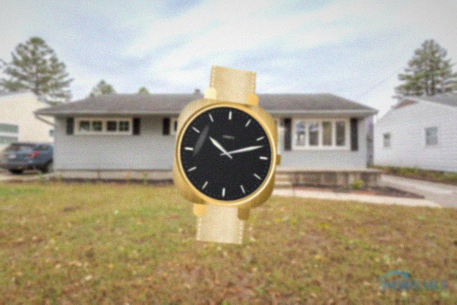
10:12
